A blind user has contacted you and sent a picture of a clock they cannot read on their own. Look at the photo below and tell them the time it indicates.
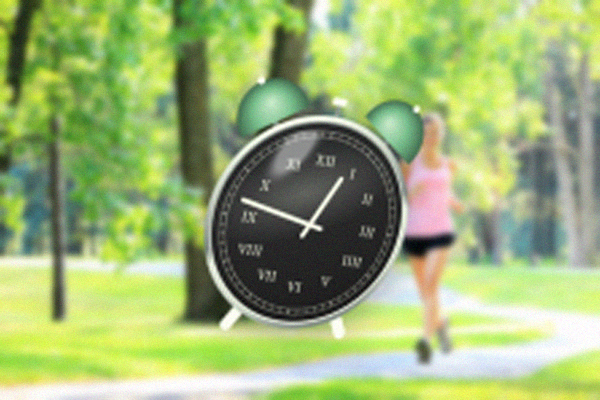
12:47
